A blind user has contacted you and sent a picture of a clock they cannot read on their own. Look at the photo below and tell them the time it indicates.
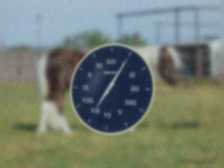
7:05
